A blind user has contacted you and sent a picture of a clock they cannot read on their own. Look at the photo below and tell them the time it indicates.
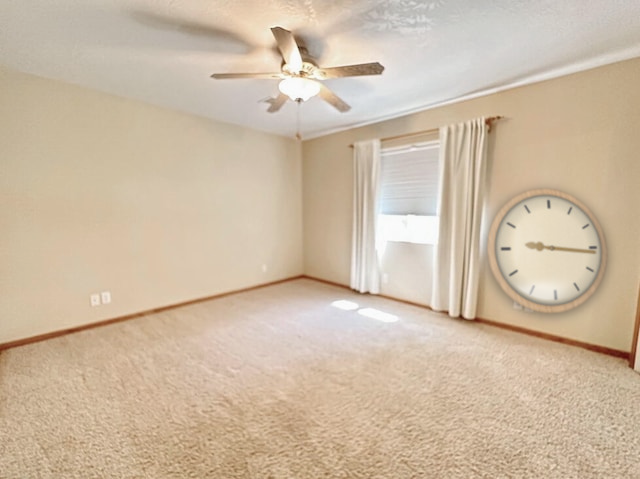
9:16
